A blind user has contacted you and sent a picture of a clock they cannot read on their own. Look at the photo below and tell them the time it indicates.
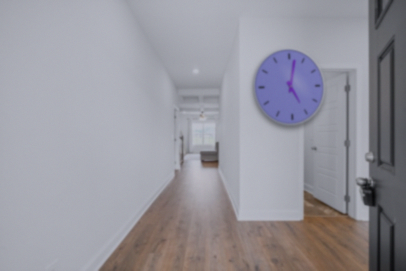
5:02
